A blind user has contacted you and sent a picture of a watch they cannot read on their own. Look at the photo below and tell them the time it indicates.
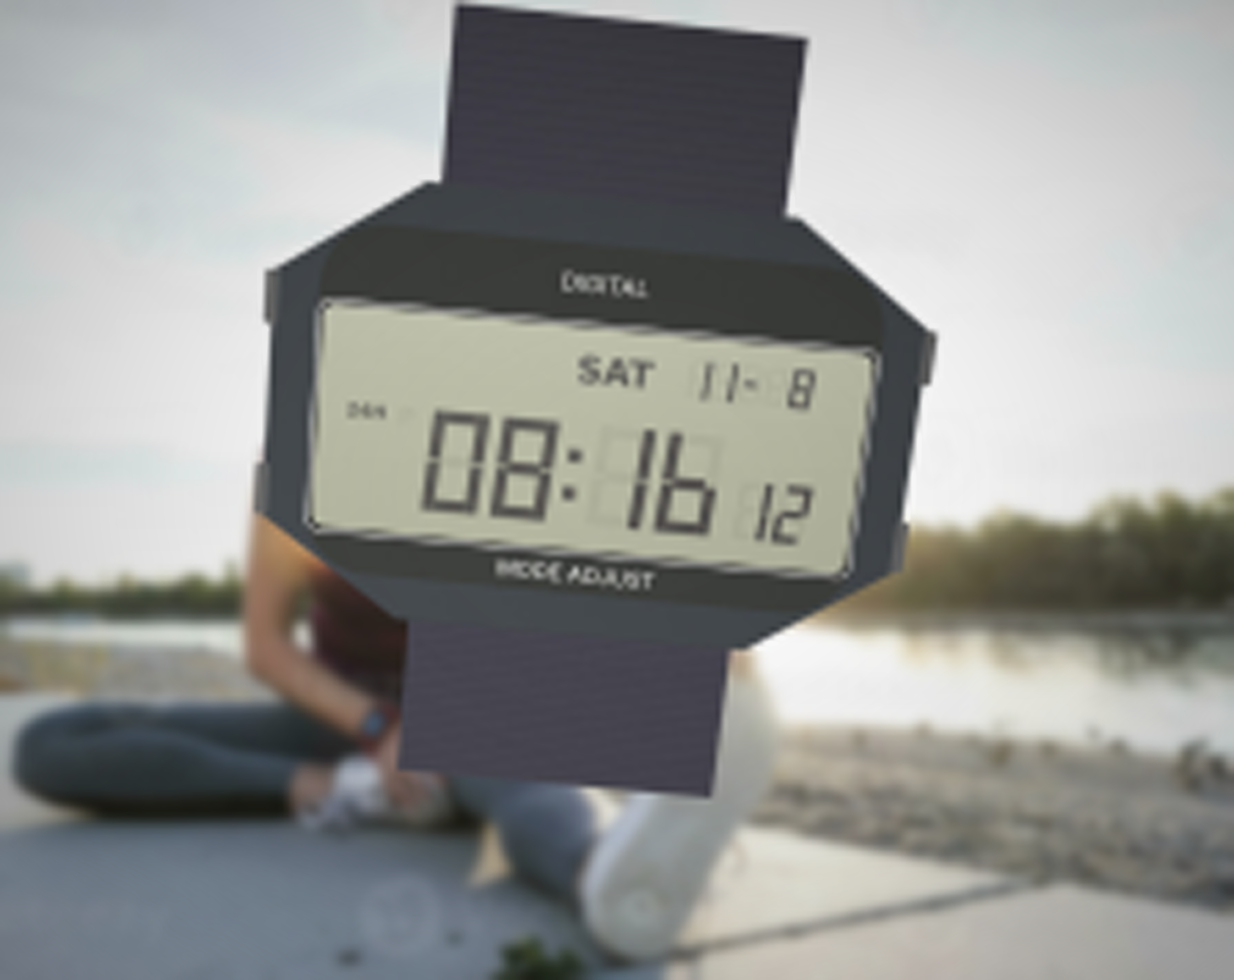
8:16:12
